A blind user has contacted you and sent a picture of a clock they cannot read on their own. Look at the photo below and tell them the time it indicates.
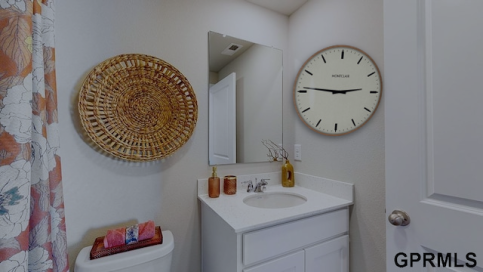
2:46
